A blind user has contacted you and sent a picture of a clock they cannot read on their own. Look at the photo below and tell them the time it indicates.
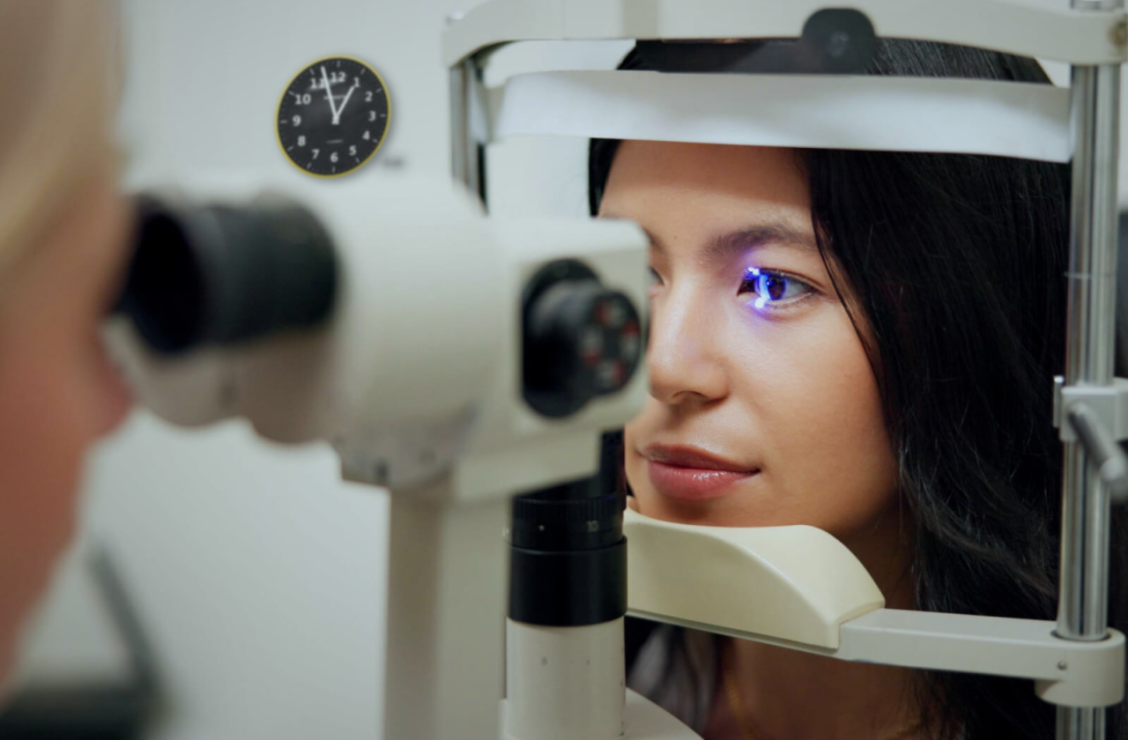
12:57
